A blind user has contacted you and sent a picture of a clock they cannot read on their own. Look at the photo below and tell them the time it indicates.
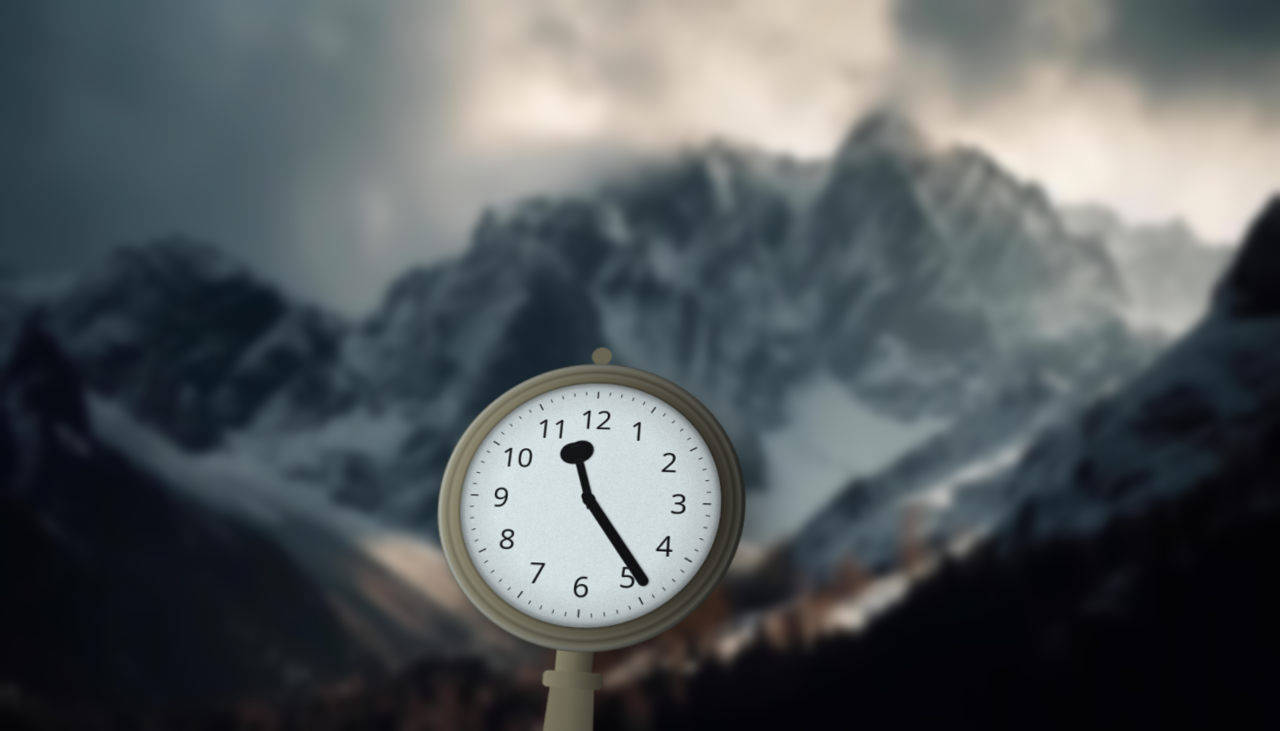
11:24
